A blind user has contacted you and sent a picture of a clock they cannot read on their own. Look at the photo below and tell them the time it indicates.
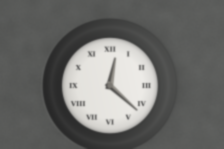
12:22
